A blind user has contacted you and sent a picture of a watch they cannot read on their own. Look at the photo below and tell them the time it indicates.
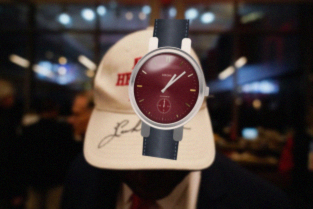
1:08
